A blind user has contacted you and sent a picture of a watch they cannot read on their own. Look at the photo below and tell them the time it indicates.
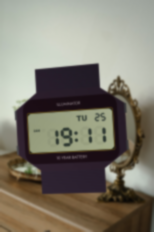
19:11
